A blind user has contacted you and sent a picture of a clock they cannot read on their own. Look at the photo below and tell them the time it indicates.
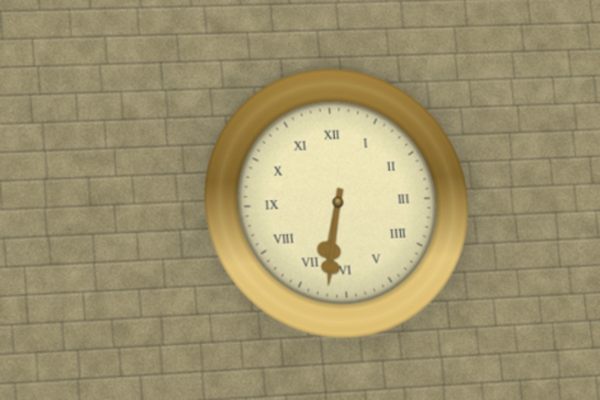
6:32
